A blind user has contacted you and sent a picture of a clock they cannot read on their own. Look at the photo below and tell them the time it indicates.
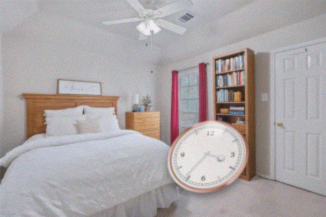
3:36
